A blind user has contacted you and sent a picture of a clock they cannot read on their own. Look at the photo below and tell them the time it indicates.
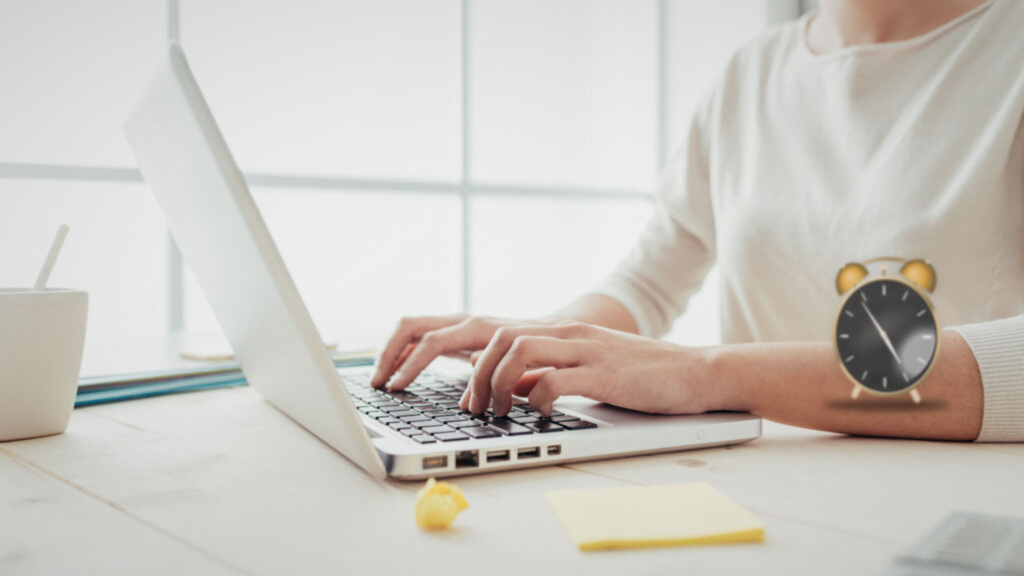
4:54
